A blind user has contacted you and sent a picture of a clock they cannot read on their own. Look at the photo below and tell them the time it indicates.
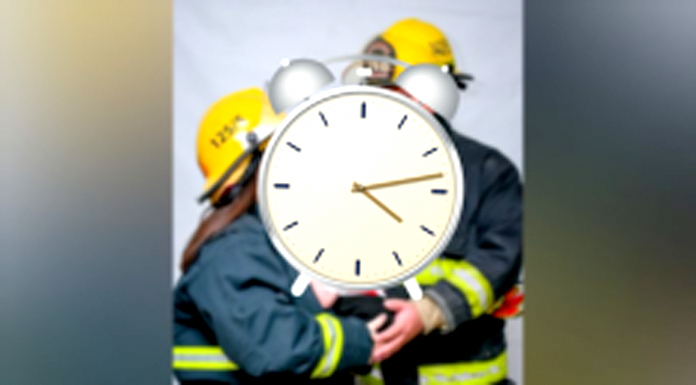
4:13
